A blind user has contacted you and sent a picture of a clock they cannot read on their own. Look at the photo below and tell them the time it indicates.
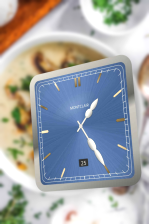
1:25
